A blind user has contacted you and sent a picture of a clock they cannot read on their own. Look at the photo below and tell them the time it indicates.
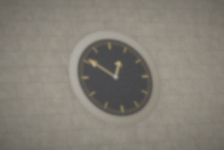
12:51
